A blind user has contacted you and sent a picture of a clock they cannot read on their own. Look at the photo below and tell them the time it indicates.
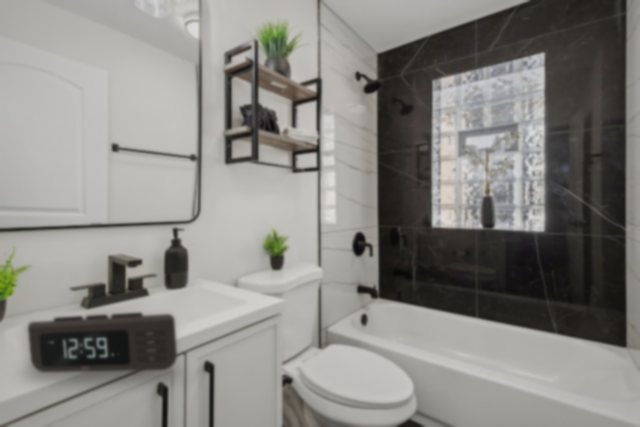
12:59
